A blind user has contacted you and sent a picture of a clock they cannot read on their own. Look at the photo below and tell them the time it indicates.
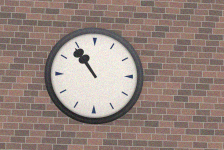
10:54
